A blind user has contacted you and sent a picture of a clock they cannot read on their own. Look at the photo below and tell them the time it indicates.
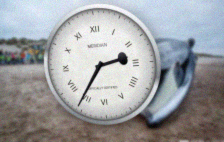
2:36
